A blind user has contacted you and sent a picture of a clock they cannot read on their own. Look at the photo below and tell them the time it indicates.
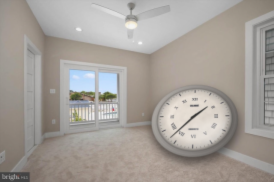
1:37
